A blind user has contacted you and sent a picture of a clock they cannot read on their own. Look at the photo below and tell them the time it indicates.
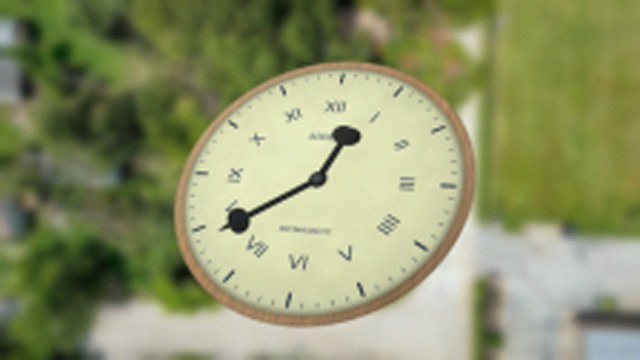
12:39
